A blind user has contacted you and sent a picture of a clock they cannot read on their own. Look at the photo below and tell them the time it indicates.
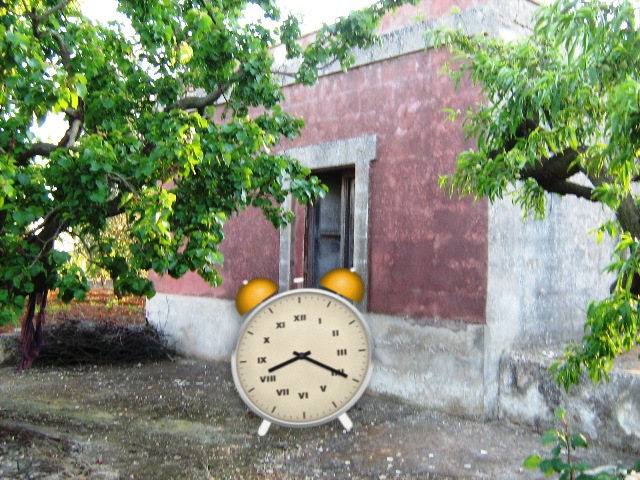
8:20
